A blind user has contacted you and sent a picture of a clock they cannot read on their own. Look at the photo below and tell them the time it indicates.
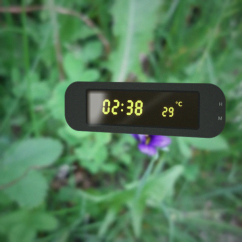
2:38
